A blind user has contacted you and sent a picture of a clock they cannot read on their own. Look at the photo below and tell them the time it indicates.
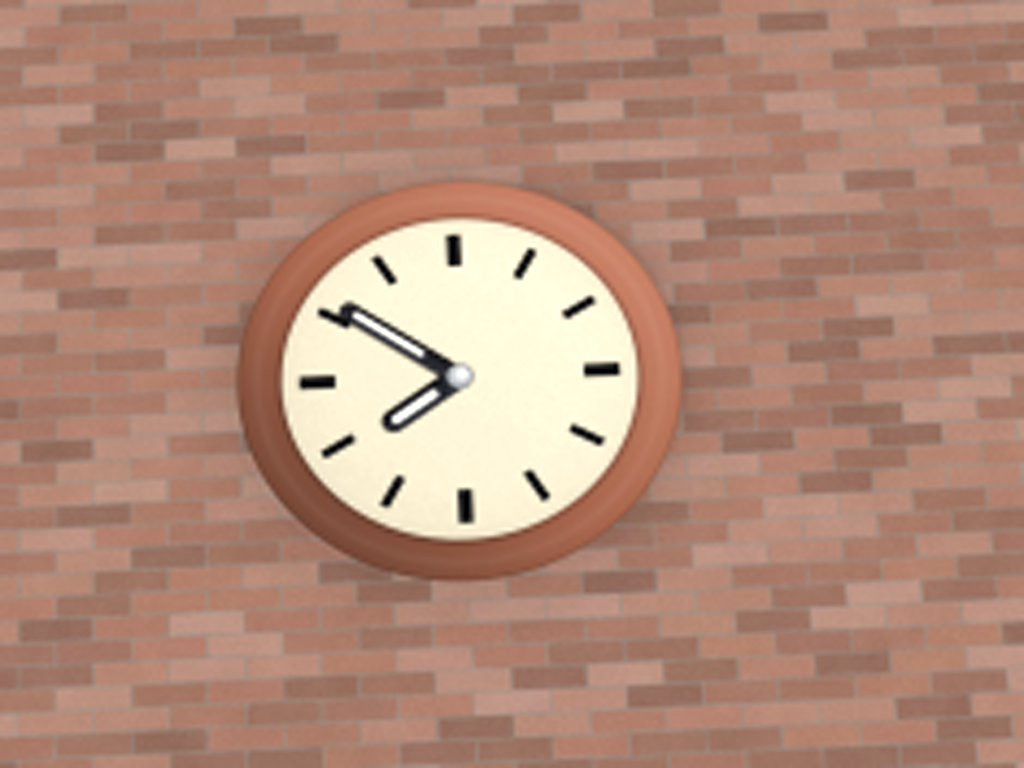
7:51
